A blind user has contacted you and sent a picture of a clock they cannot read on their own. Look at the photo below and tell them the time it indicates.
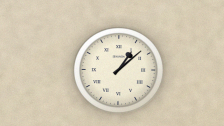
1:08
